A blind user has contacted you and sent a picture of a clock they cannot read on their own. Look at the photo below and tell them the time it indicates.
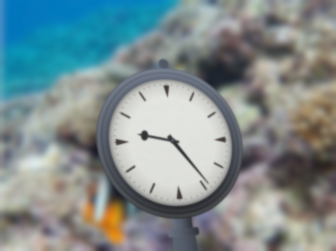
9:24
